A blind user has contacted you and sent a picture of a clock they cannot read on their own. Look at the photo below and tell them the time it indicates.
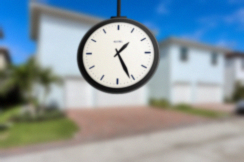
1:26
